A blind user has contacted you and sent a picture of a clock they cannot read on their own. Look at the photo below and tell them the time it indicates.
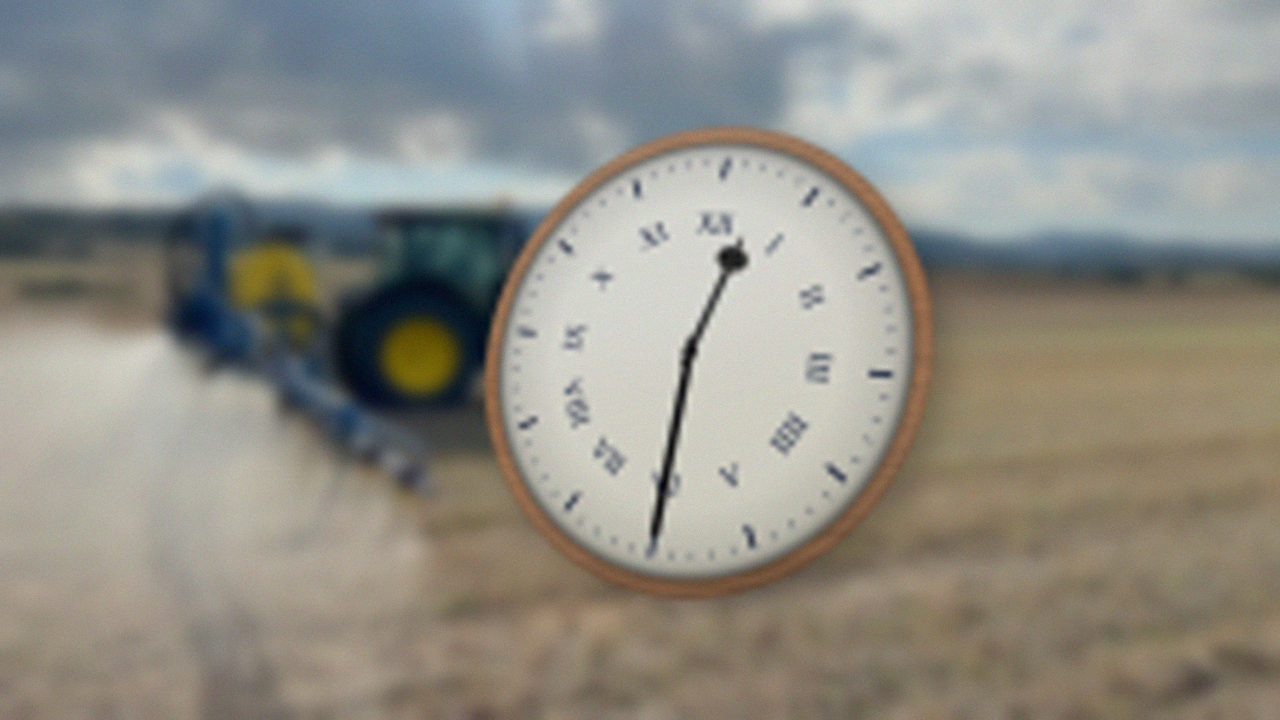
12:30
